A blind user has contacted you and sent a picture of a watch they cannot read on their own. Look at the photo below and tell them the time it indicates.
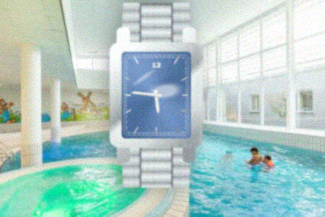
5:46
